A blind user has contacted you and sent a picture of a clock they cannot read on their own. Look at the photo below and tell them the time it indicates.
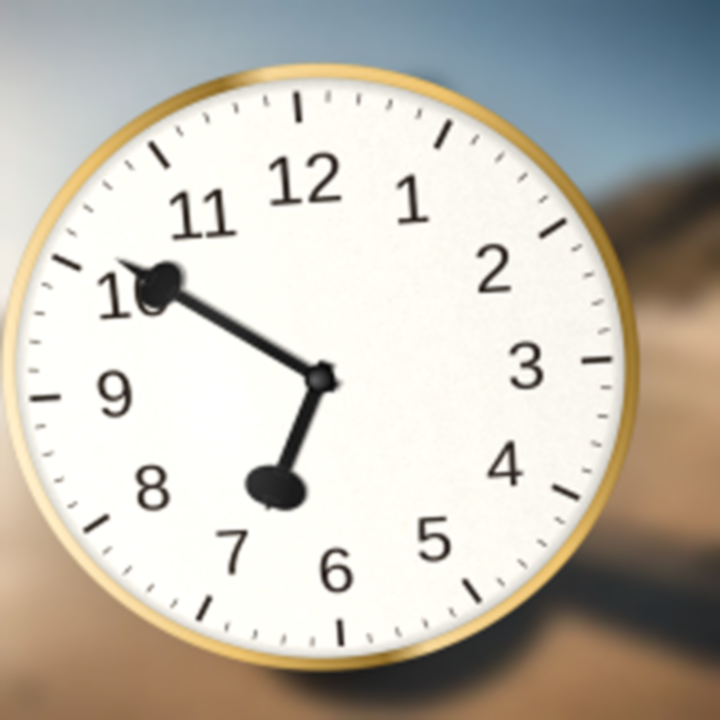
6:51
